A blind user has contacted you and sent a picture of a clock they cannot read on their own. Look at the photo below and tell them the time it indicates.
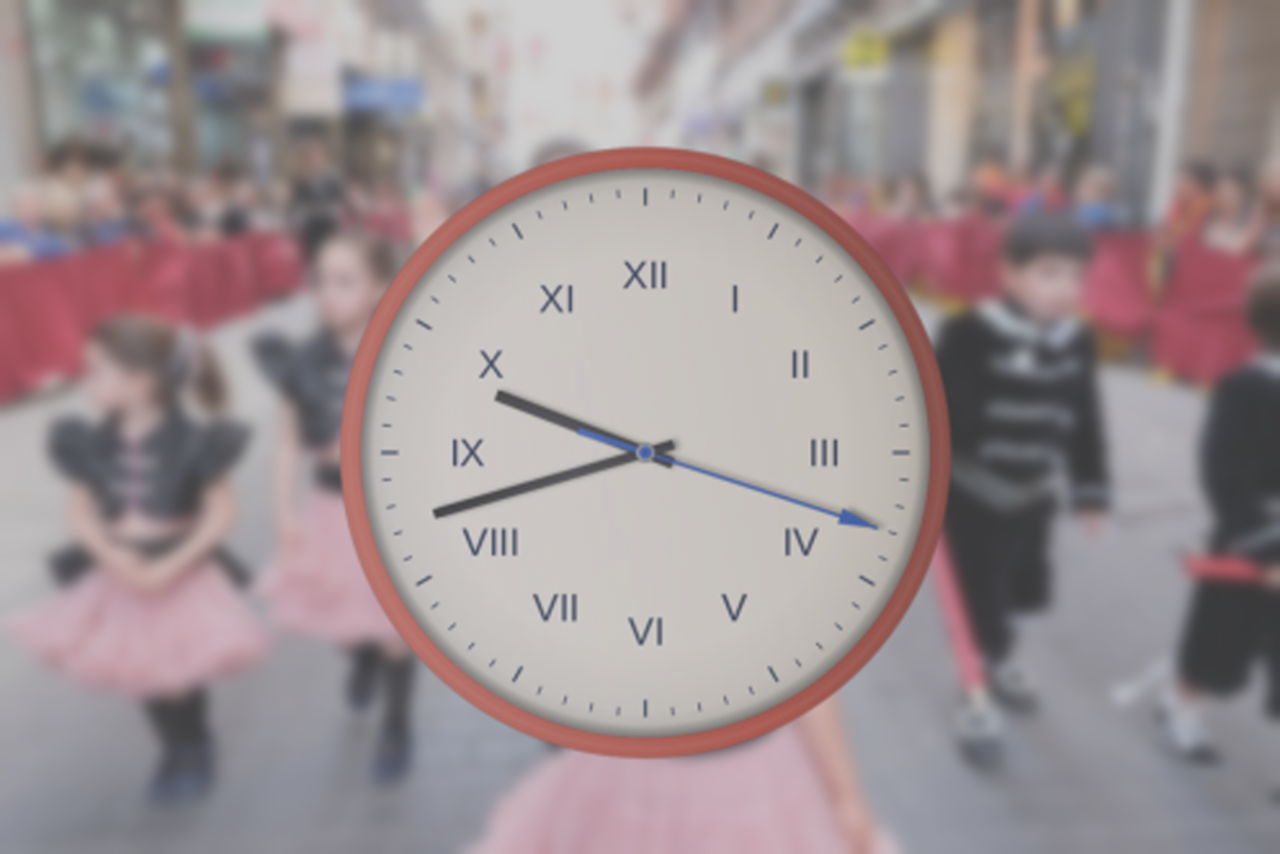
9:42:18
